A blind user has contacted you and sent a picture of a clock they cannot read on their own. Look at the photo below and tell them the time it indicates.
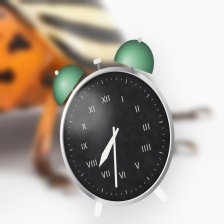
7:32
